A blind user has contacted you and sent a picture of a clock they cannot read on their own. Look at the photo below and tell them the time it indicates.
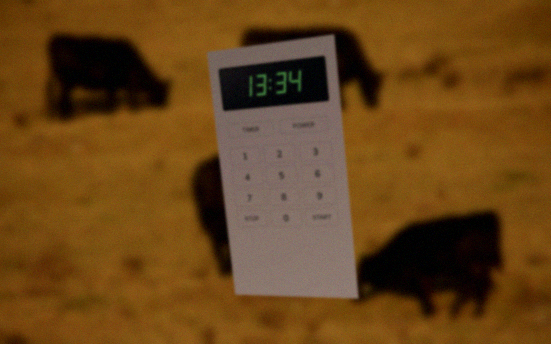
13:34
